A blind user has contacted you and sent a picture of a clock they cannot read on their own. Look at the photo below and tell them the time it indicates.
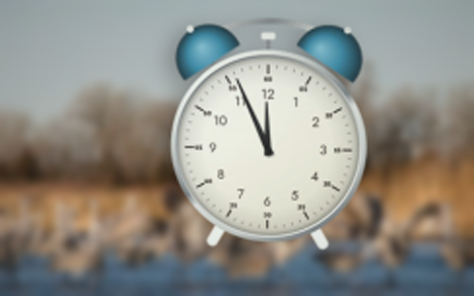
11:56
